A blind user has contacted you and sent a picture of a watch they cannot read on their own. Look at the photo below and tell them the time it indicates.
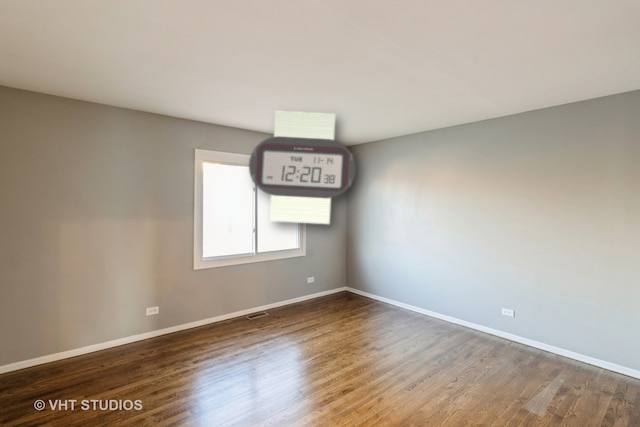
12:20
